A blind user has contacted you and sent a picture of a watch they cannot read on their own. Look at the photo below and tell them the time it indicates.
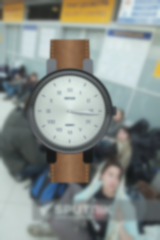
3:16
